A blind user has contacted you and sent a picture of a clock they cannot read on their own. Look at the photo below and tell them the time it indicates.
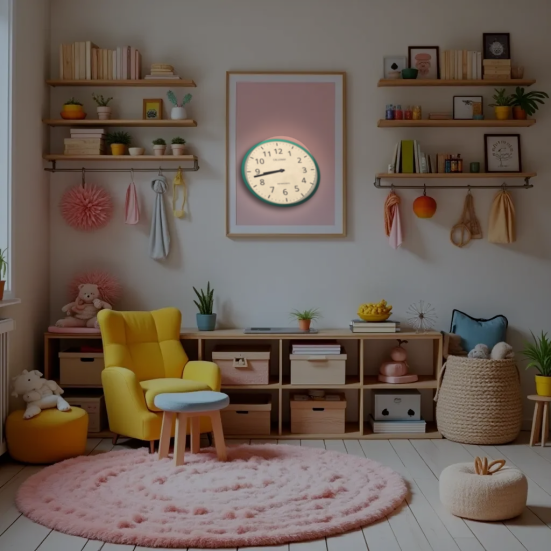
8:43
